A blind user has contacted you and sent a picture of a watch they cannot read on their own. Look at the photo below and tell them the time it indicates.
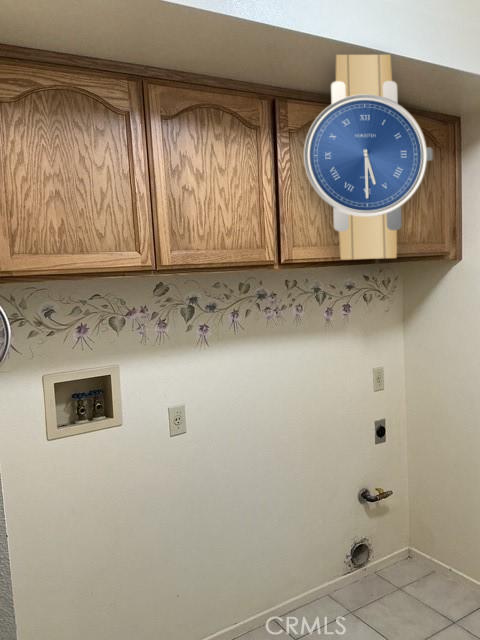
5:30
